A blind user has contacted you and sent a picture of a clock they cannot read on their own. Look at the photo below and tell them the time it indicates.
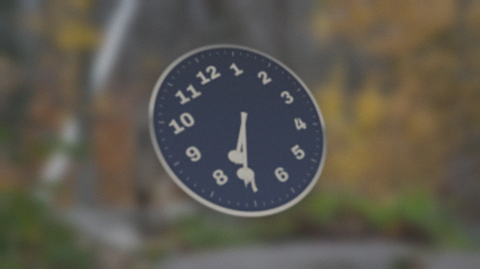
7:36
